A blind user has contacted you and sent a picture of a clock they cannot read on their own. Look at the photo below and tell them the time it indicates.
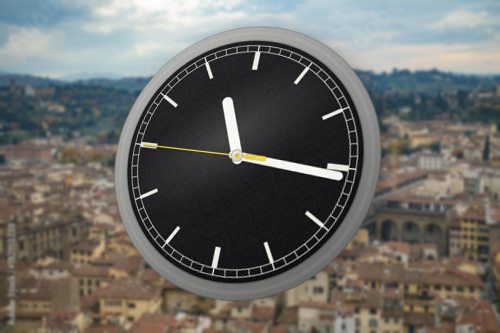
11:15:45
